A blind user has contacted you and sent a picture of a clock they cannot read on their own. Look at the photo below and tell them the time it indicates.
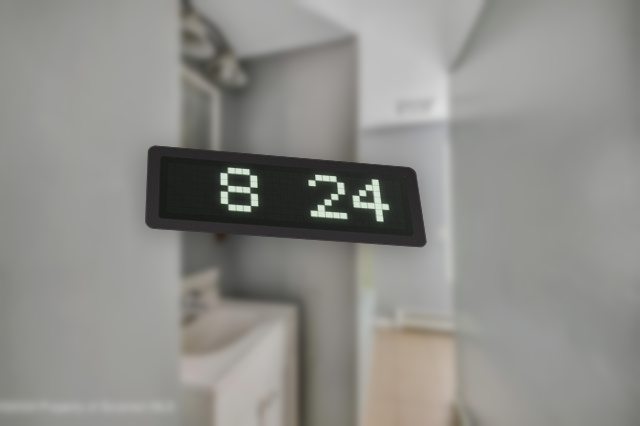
8:24
